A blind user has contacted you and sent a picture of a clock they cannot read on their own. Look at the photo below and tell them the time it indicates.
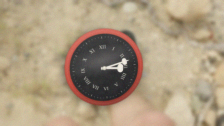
3:13
